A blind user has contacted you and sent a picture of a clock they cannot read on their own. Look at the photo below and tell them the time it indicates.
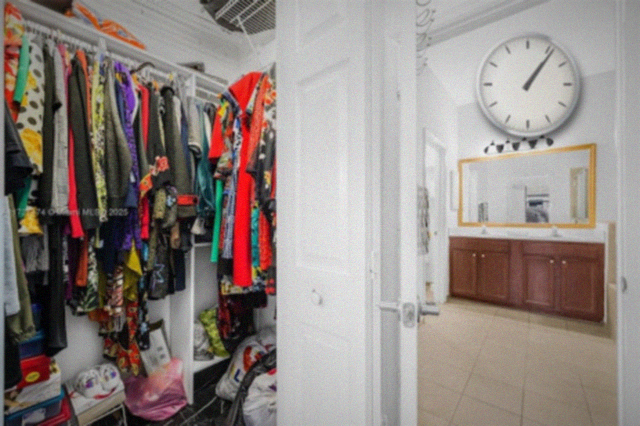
1:06
